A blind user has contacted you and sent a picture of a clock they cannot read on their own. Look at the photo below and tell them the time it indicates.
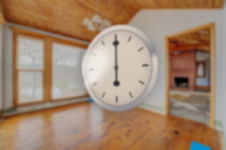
6:00
